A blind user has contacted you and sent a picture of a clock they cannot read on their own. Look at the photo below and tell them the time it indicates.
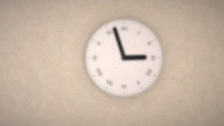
2:57
